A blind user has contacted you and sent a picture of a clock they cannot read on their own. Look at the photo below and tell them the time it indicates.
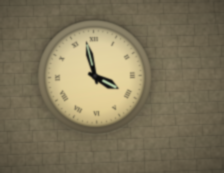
3:58
